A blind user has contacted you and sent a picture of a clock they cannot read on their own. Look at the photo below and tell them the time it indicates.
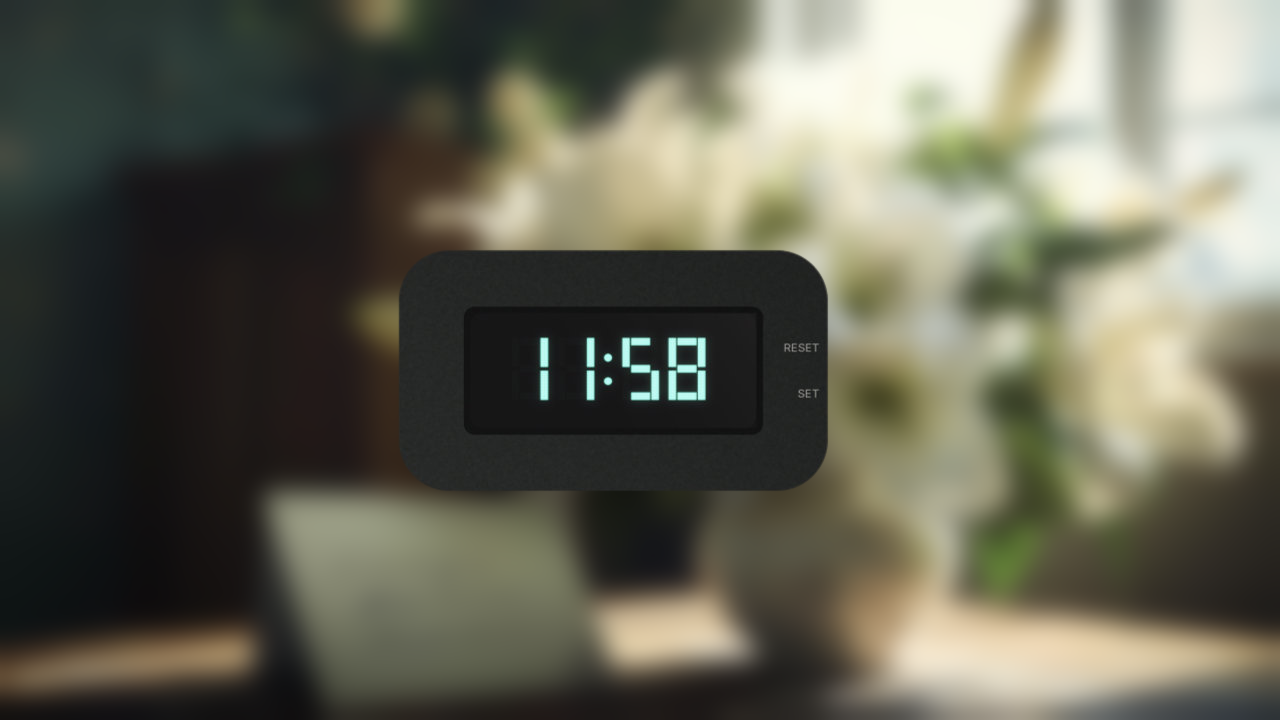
11:58
